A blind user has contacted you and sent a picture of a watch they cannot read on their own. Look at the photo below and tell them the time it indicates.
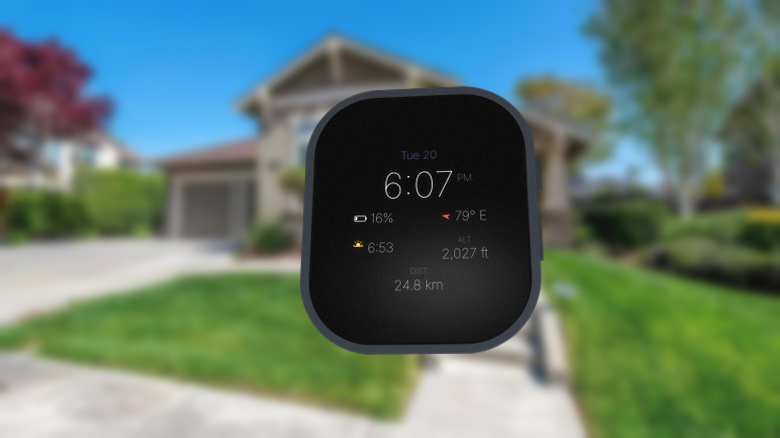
6:07
